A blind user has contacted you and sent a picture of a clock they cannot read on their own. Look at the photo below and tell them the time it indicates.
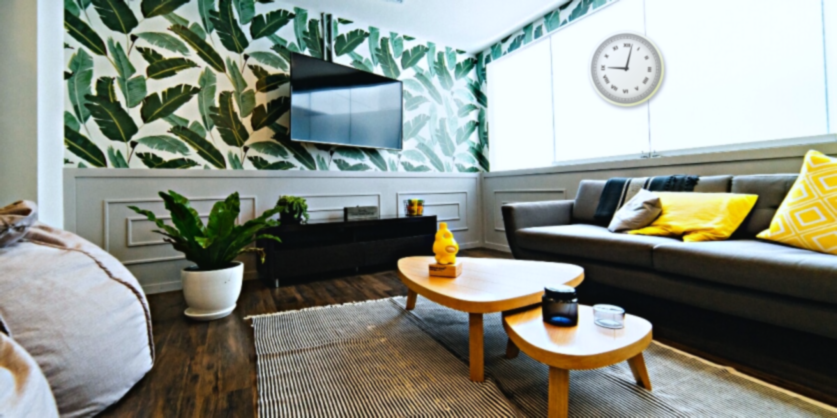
9:02
